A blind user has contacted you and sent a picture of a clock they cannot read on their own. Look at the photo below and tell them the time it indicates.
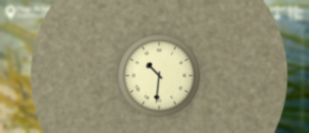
10:31
